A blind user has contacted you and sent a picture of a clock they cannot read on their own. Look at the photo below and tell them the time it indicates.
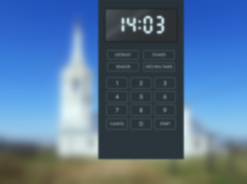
14:03
